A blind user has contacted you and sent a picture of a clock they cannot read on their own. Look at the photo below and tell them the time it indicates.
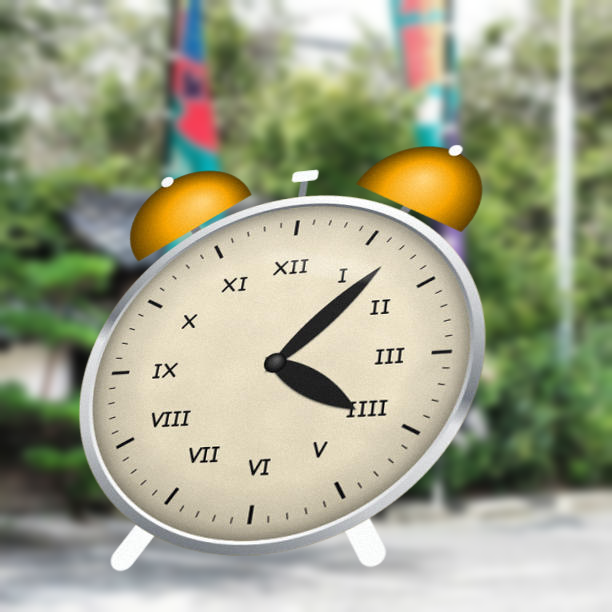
4:07
